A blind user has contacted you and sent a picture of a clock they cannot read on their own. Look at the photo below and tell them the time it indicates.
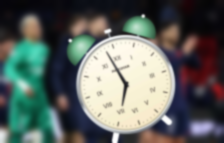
6:58
